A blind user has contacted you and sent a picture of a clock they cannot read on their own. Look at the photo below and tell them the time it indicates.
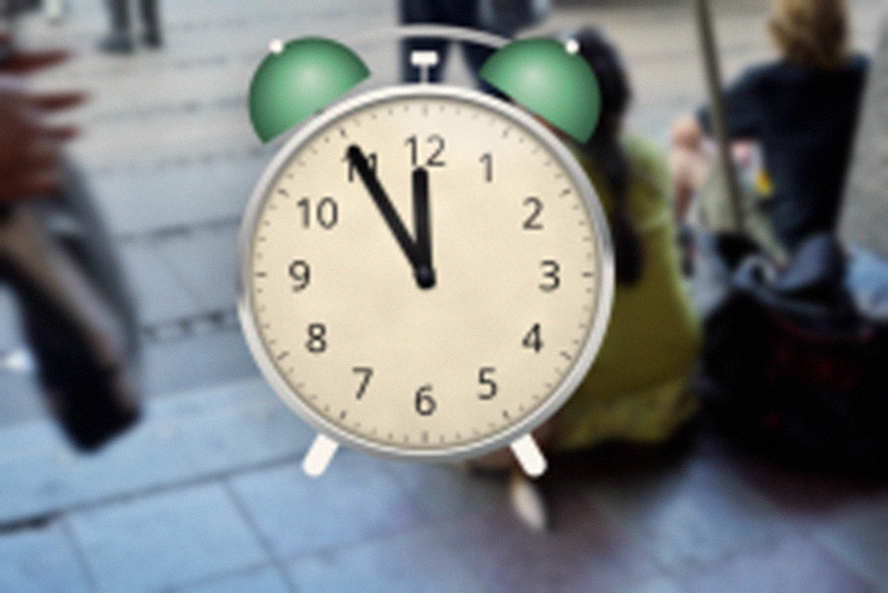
11:55
